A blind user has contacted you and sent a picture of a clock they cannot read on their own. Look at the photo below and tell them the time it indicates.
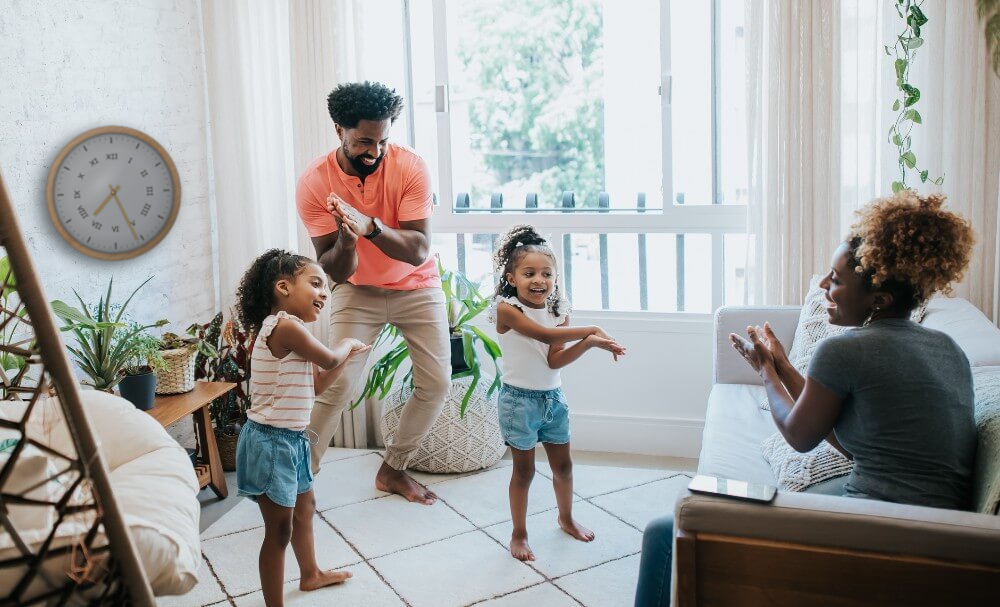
7:26
